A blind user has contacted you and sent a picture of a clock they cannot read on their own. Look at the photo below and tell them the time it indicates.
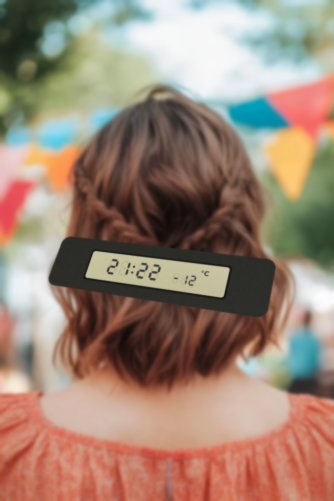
21:22
